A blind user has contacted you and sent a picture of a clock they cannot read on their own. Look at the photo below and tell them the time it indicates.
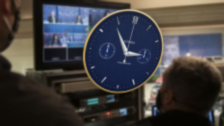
2:54
